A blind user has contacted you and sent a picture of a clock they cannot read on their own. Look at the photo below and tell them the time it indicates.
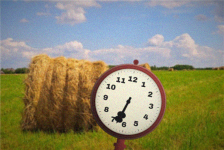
6:33
